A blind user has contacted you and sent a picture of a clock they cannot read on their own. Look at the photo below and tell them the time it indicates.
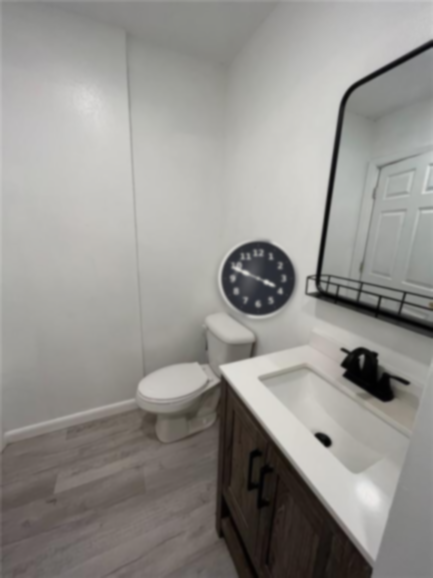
3:49
